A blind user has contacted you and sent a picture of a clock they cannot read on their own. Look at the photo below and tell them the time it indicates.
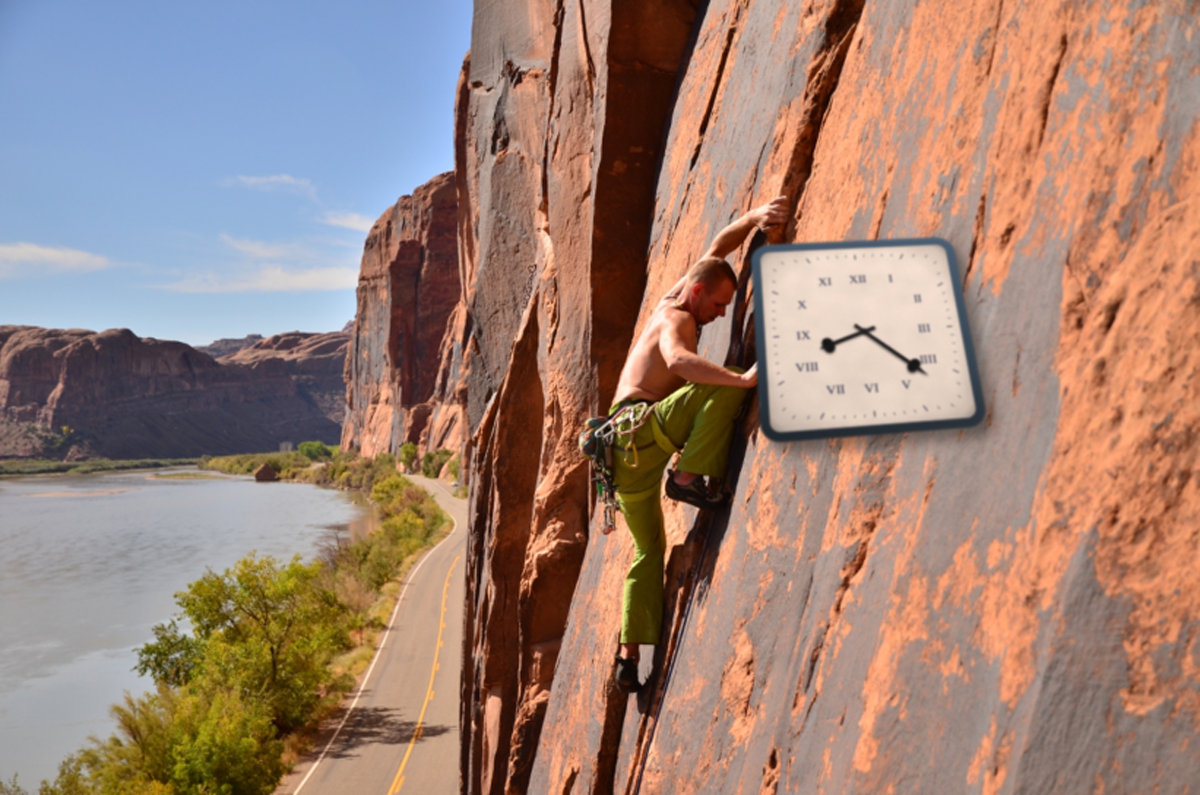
8:22
